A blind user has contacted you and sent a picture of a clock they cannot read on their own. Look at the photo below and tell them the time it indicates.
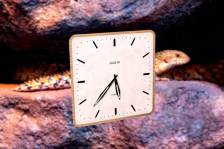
5:37
